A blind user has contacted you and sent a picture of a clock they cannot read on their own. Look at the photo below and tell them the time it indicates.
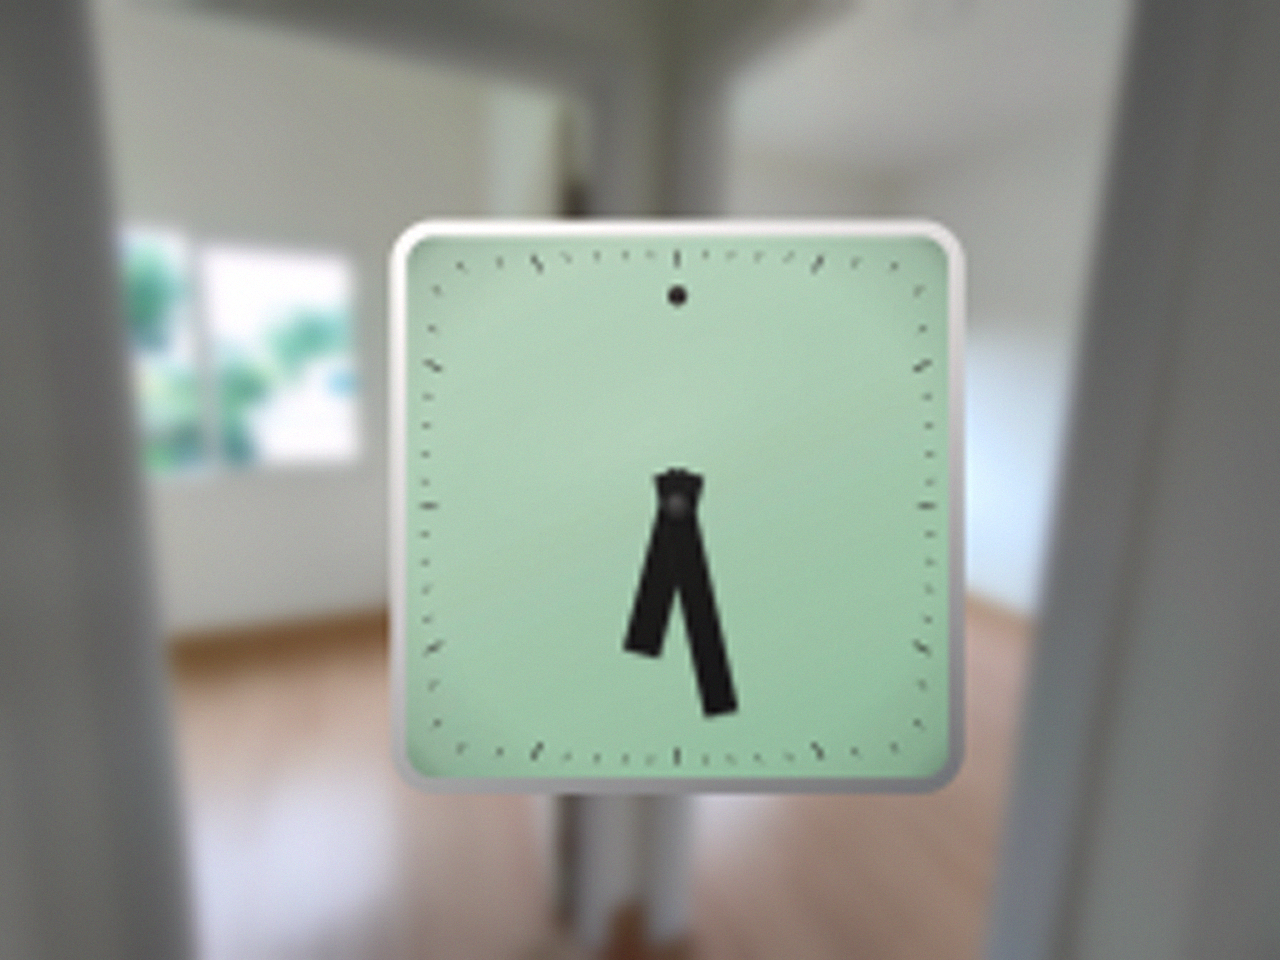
6:28
